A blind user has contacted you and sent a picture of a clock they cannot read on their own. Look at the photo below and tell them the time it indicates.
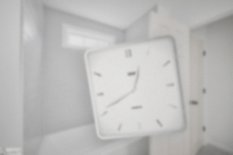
12:41
